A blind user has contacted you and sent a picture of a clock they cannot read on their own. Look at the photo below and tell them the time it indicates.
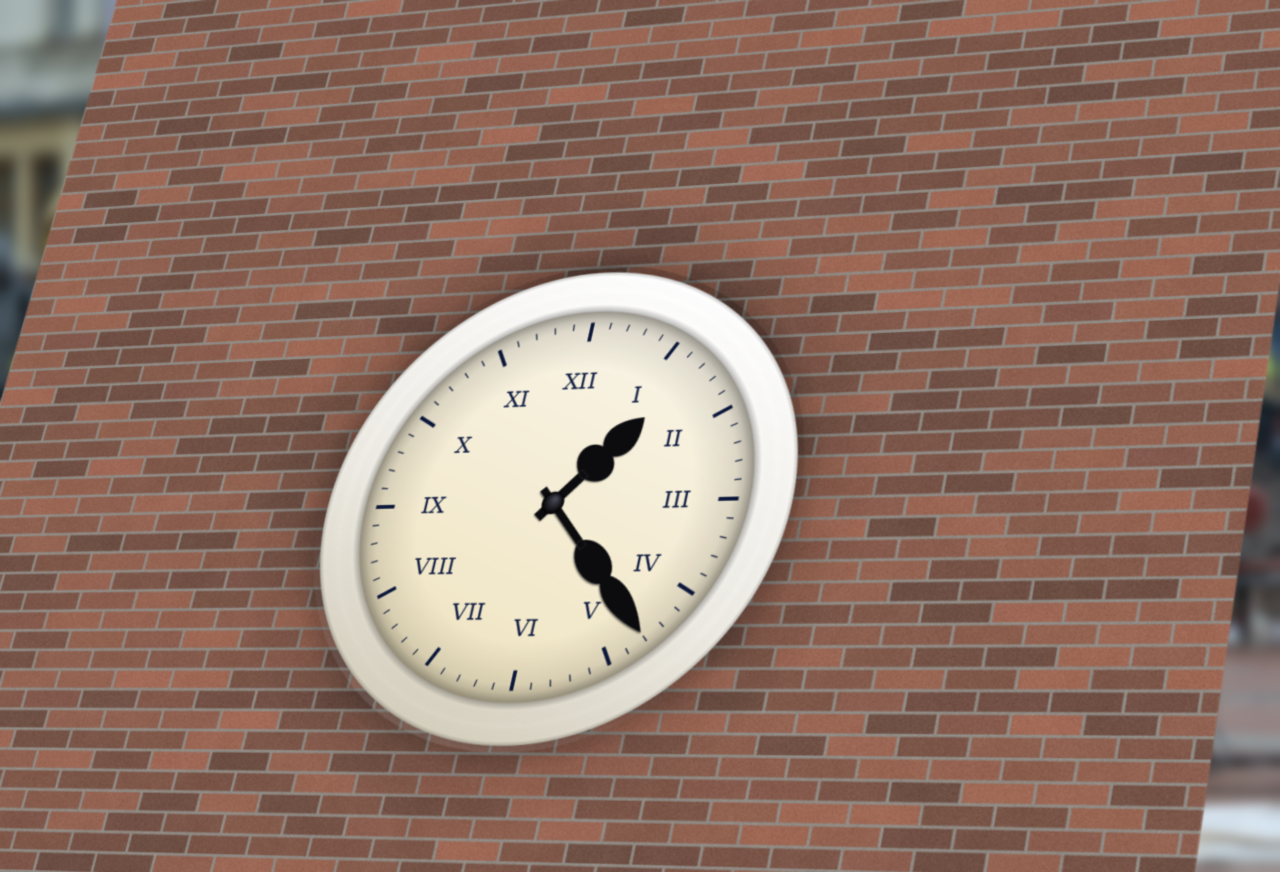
1:23
